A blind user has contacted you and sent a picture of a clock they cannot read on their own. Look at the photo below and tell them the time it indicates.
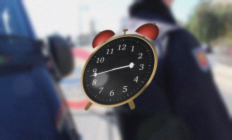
2:43
